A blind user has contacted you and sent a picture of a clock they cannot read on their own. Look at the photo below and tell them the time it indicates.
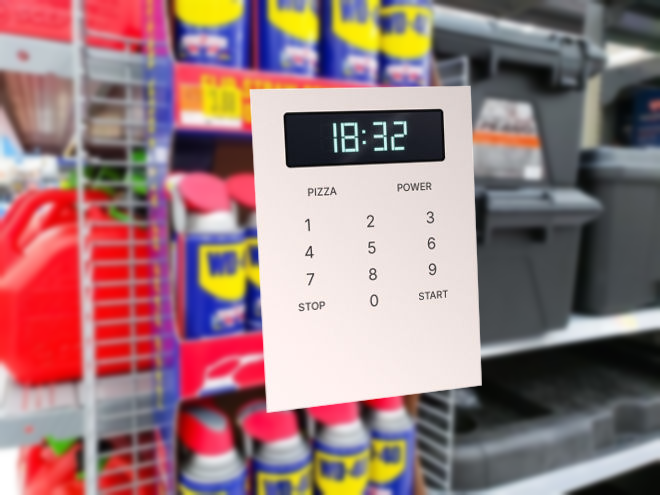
18:32
